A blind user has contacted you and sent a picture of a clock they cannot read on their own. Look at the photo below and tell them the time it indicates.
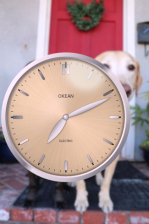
7:11
